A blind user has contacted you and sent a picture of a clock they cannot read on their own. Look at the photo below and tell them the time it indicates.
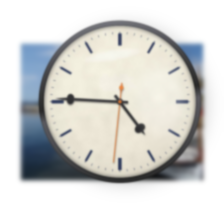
4:45:31
